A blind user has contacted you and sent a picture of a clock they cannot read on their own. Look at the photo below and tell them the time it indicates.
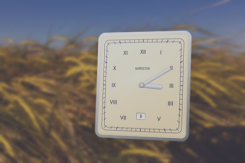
3:10
